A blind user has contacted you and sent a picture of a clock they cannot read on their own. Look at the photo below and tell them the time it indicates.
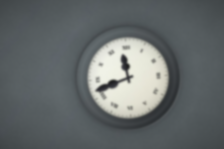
11:42
